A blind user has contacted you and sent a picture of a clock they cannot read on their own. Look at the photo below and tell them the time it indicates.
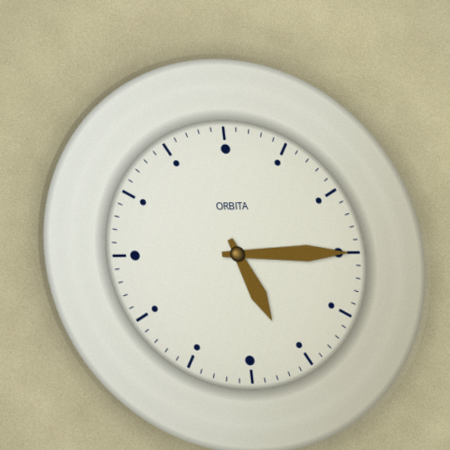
5:15
